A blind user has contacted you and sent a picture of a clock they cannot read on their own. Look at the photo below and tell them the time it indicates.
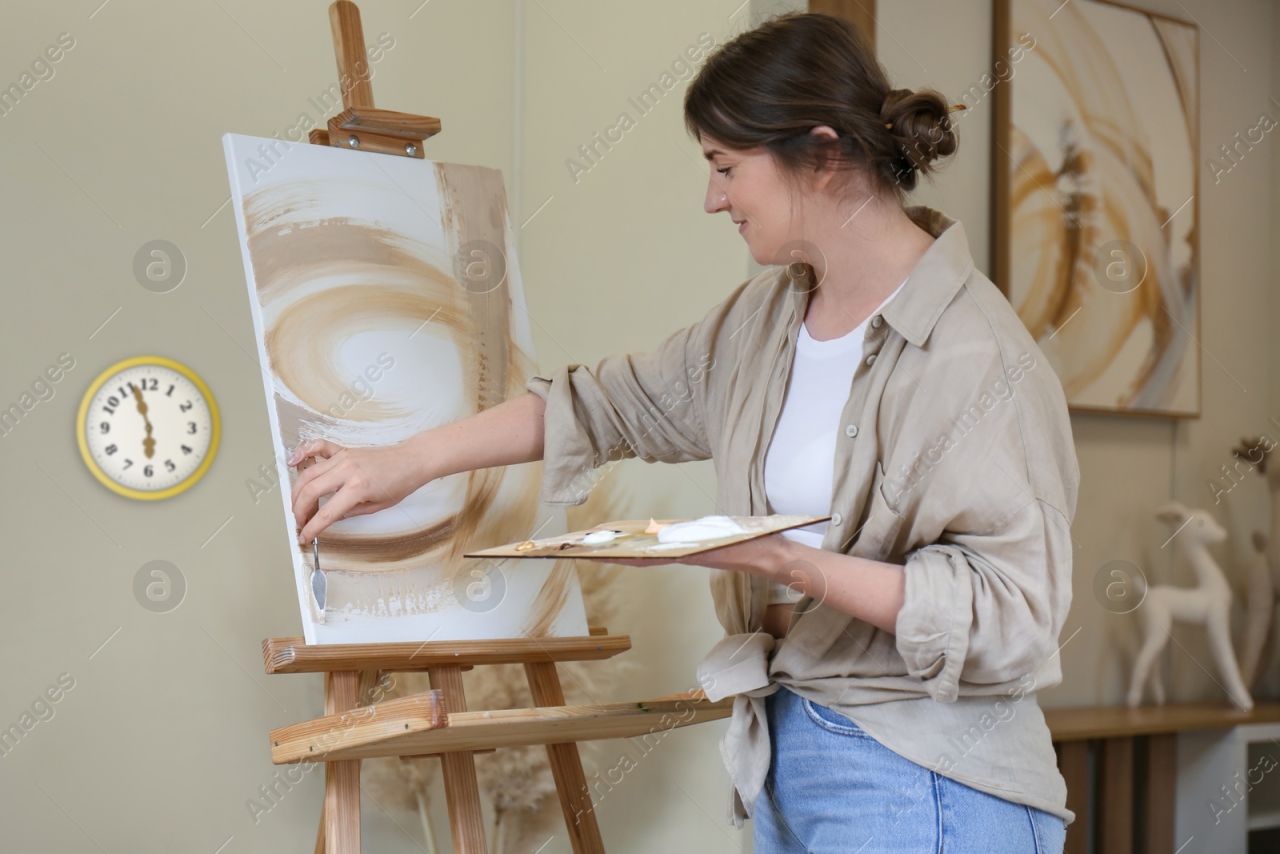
5:57
